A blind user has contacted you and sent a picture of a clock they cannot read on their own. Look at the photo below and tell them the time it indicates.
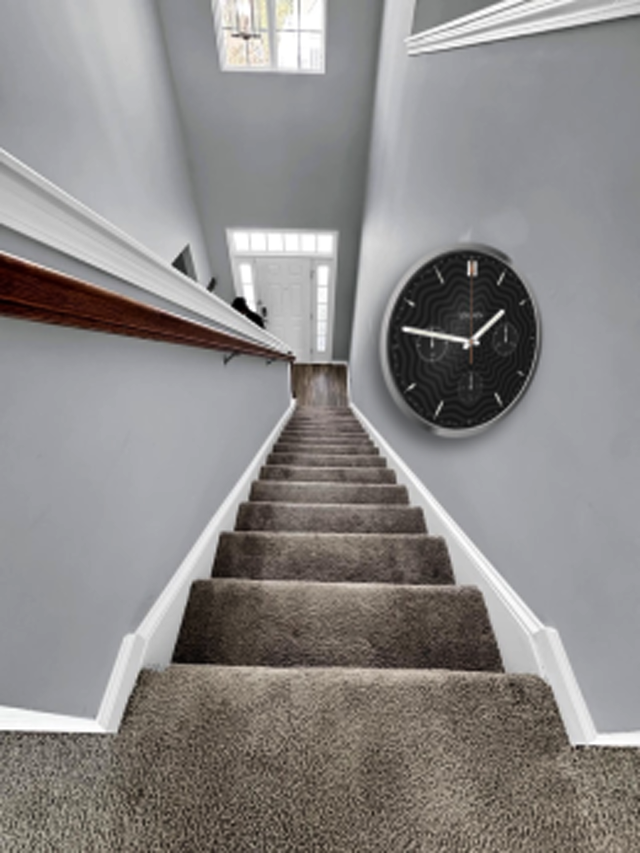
1:47
